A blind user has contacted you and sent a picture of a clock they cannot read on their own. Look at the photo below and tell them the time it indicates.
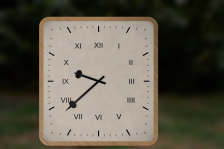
9:38
